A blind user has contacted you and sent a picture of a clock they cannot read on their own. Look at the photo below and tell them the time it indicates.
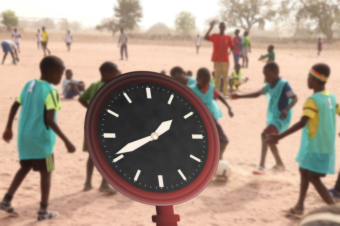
1:41
